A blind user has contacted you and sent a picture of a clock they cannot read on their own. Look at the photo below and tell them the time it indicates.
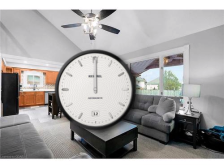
12:00
